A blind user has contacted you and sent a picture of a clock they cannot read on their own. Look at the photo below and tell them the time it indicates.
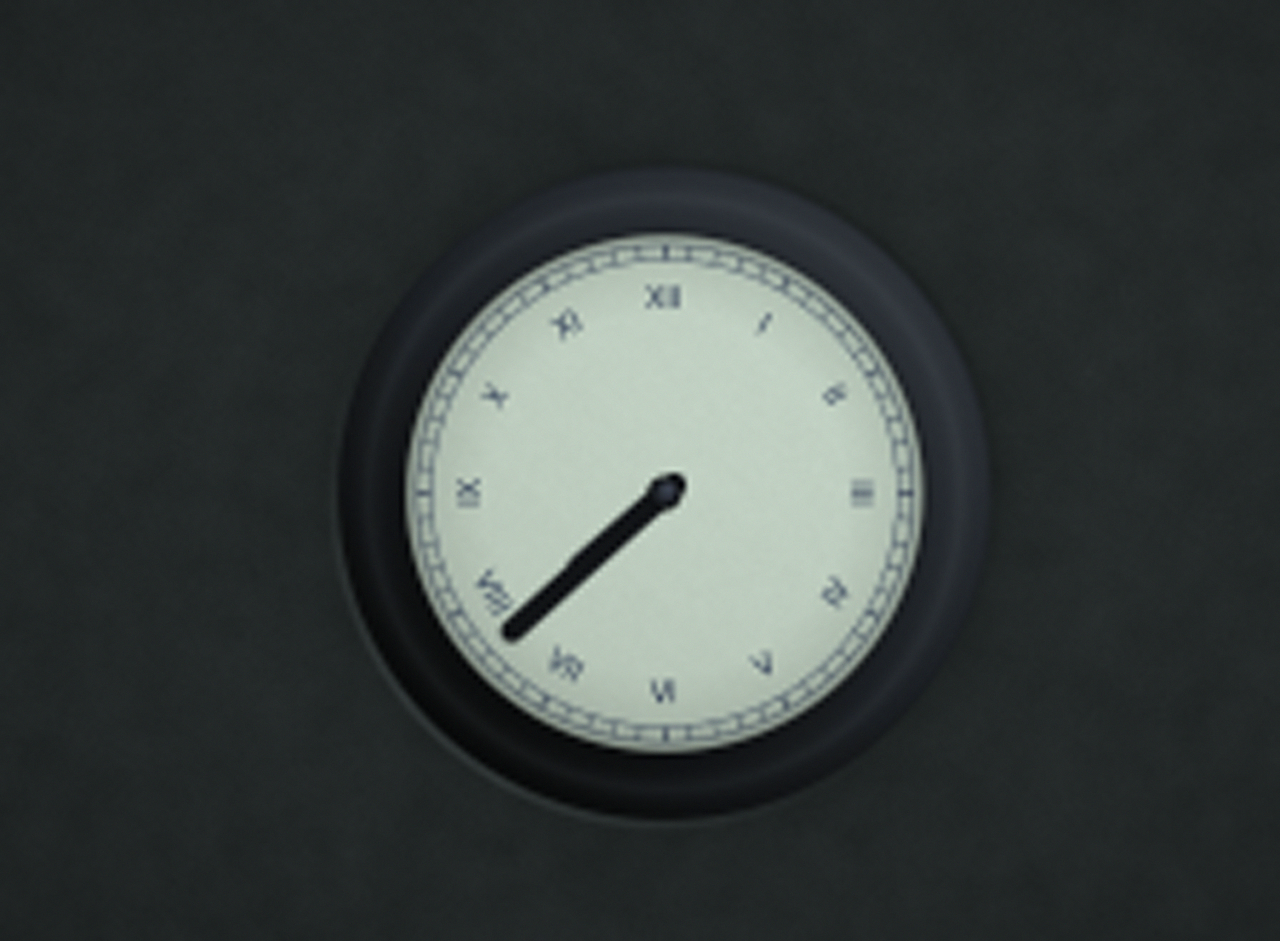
7:38
